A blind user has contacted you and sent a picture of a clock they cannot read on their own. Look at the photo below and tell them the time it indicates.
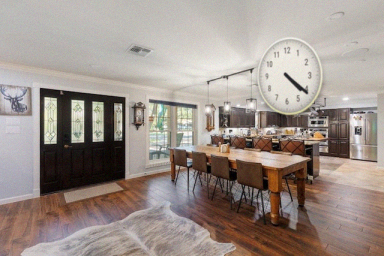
4:21
